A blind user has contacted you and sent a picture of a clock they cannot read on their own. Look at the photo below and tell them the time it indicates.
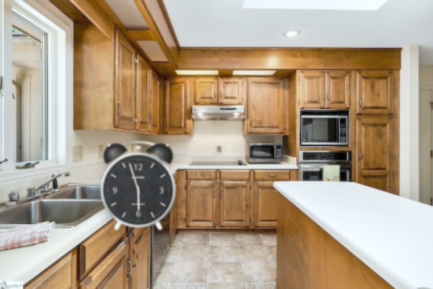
5:57
